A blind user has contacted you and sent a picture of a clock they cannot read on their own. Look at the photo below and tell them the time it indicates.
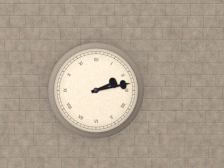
2:13
